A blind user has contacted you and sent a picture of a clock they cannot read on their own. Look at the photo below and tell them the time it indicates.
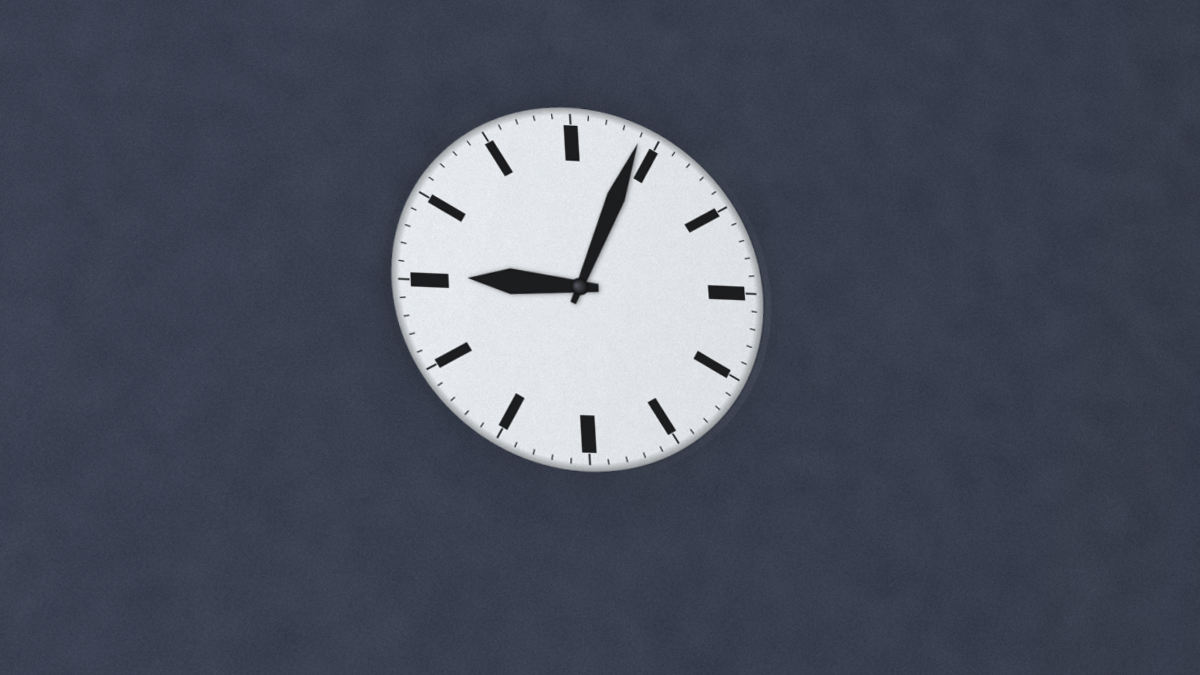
9:04
